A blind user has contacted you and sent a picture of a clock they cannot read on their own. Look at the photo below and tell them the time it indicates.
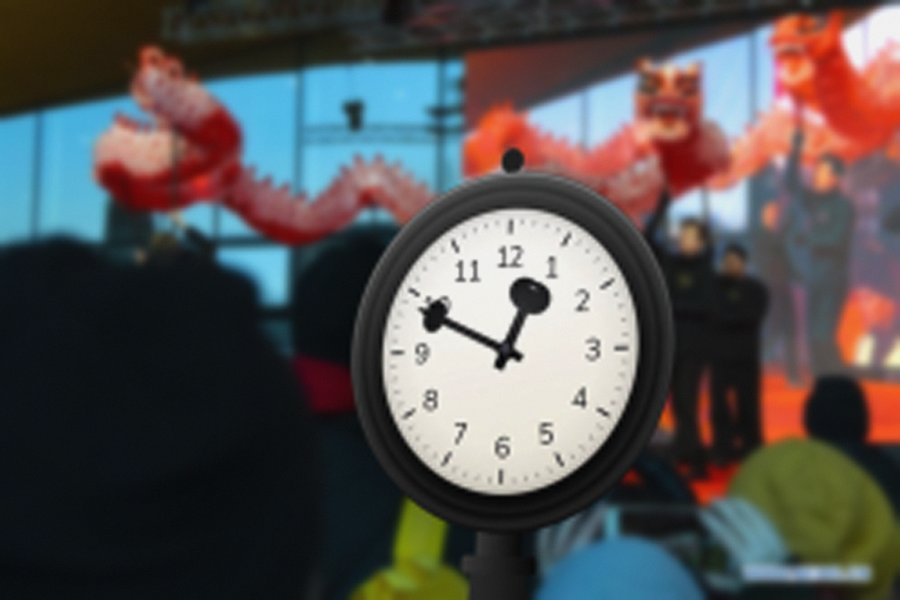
12:49
